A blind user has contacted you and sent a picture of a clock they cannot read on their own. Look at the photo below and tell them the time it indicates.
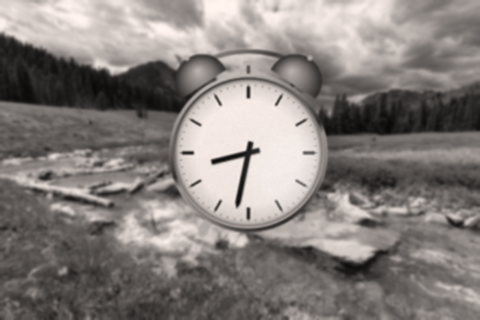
8:32
